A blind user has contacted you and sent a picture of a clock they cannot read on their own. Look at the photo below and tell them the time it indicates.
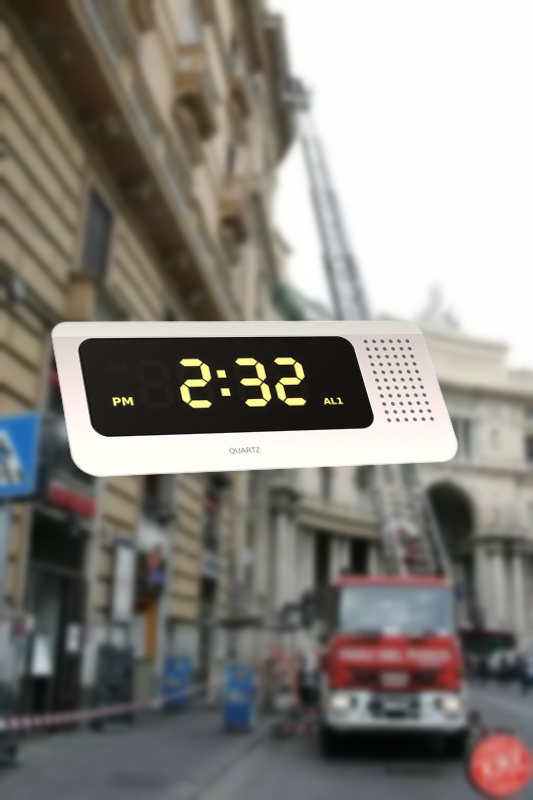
2:32
